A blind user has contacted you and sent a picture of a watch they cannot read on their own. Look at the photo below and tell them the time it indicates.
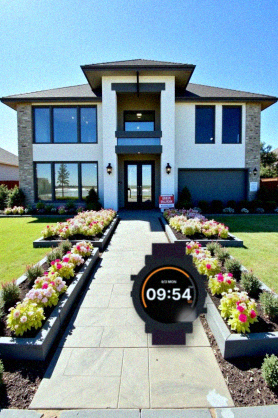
9:54
